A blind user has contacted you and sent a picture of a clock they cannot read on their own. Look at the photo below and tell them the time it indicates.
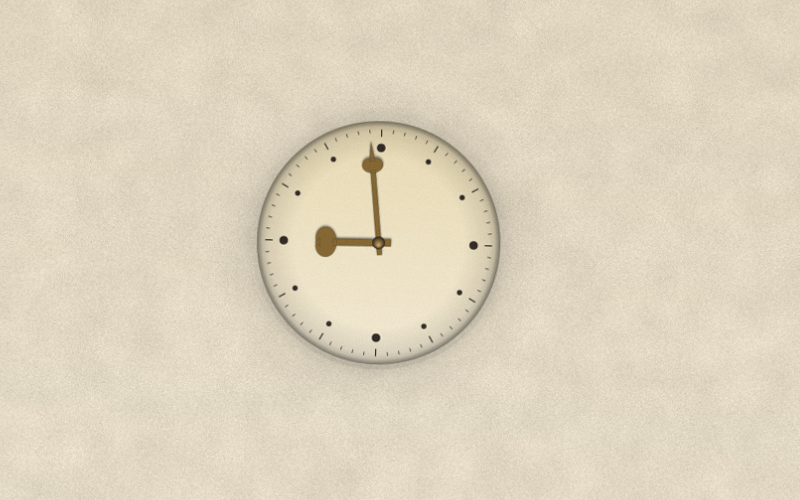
8:59
